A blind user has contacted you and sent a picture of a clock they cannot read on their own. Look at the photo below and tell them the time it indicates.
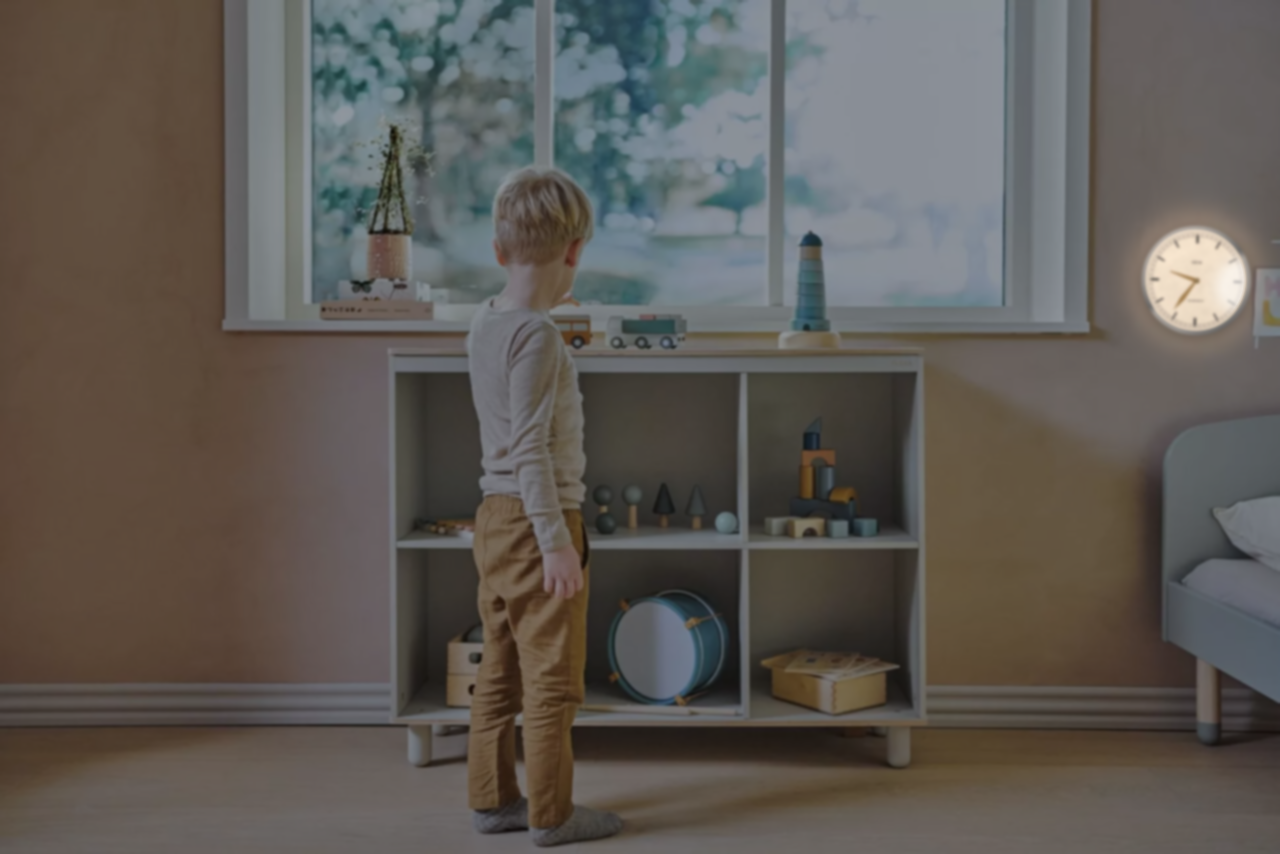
9:36
